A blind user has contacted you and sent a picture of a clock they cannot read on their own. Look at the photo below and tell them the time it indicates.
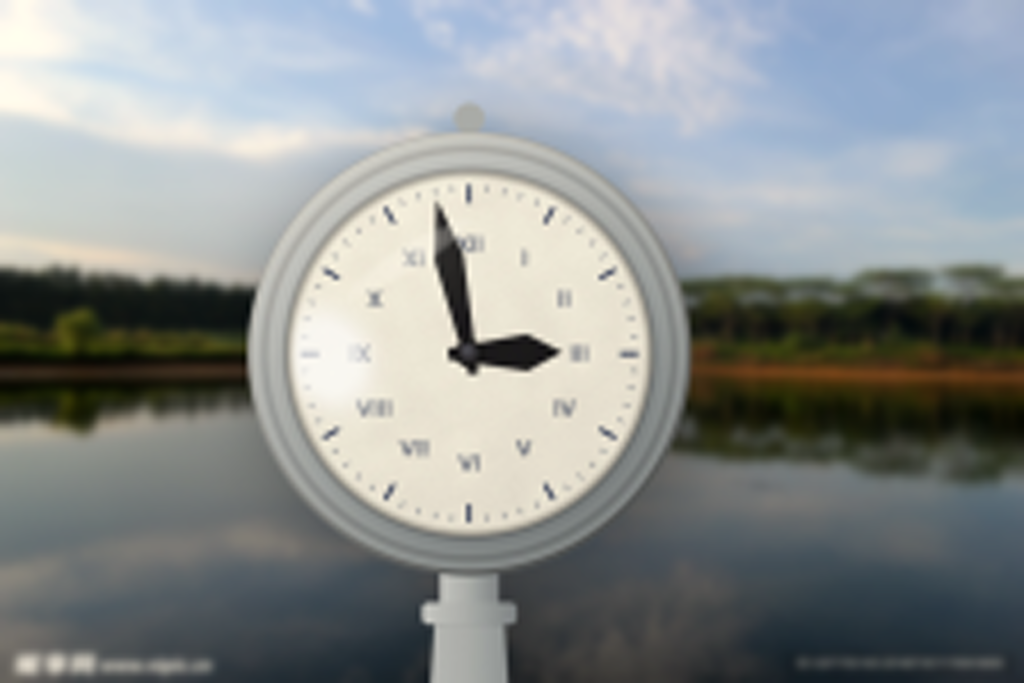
2:58
